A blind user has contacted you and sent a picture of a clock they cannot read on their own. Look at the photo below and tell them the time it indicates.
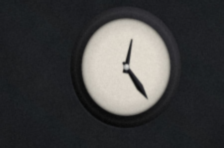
12:24
